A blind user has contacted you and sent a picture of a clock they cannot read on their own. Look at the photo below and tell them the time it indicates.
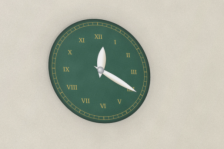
12:20
